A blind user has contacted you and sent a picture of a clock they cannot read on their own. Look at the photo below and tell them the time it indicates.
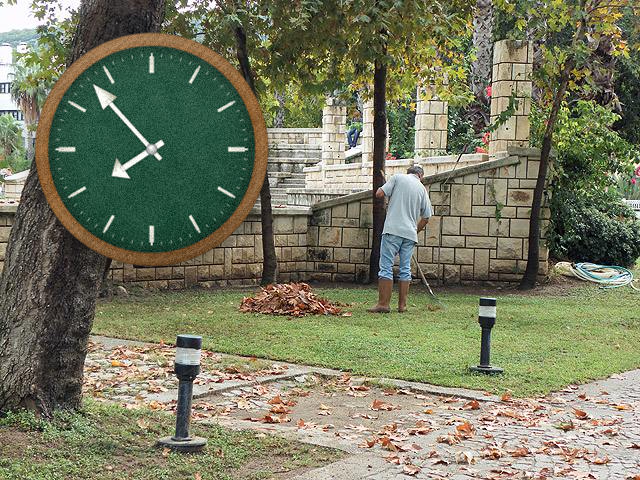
7:53
